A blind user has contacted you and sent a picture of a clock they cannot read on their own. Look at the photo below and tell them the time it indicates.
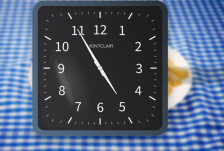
4:55
